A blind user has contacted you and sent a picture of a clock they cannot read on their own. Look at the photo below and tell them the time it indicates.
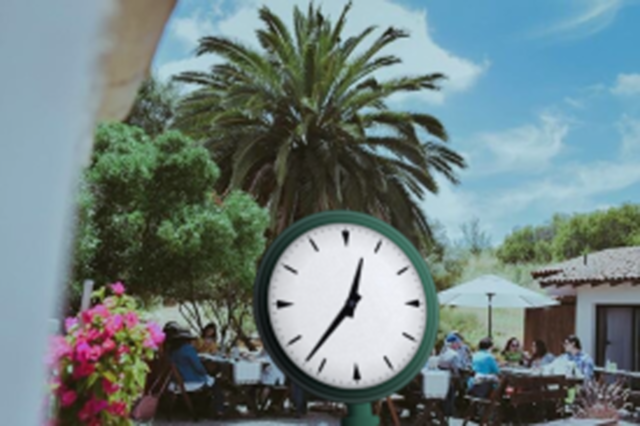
12:37
